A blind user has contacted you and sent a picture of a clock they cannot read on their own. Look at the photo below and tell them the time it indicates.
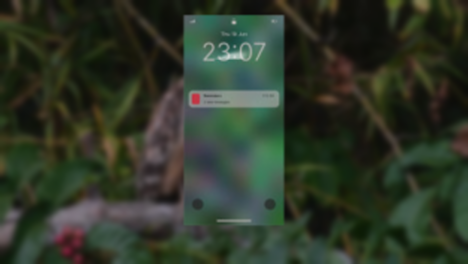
23:07
